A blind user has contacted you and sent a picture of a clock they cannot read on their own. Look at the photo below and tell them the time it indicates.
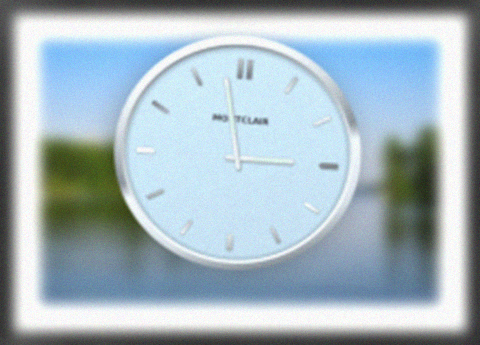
2:58
